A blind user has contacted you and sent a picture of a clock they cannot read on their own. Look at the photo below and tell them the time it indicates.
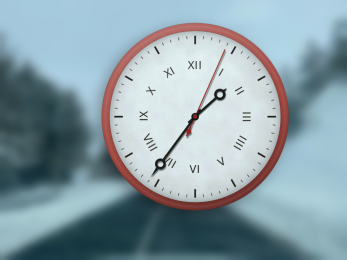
1:36:04
